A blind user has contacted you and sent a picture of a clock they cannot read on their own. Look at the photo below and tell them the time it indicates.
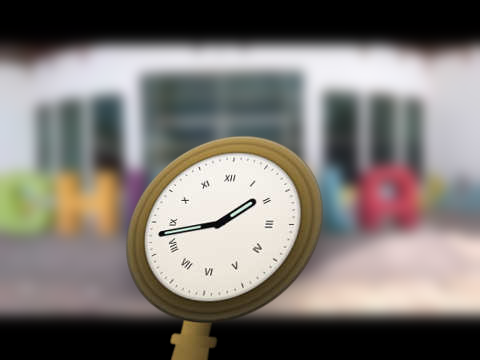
1:43
